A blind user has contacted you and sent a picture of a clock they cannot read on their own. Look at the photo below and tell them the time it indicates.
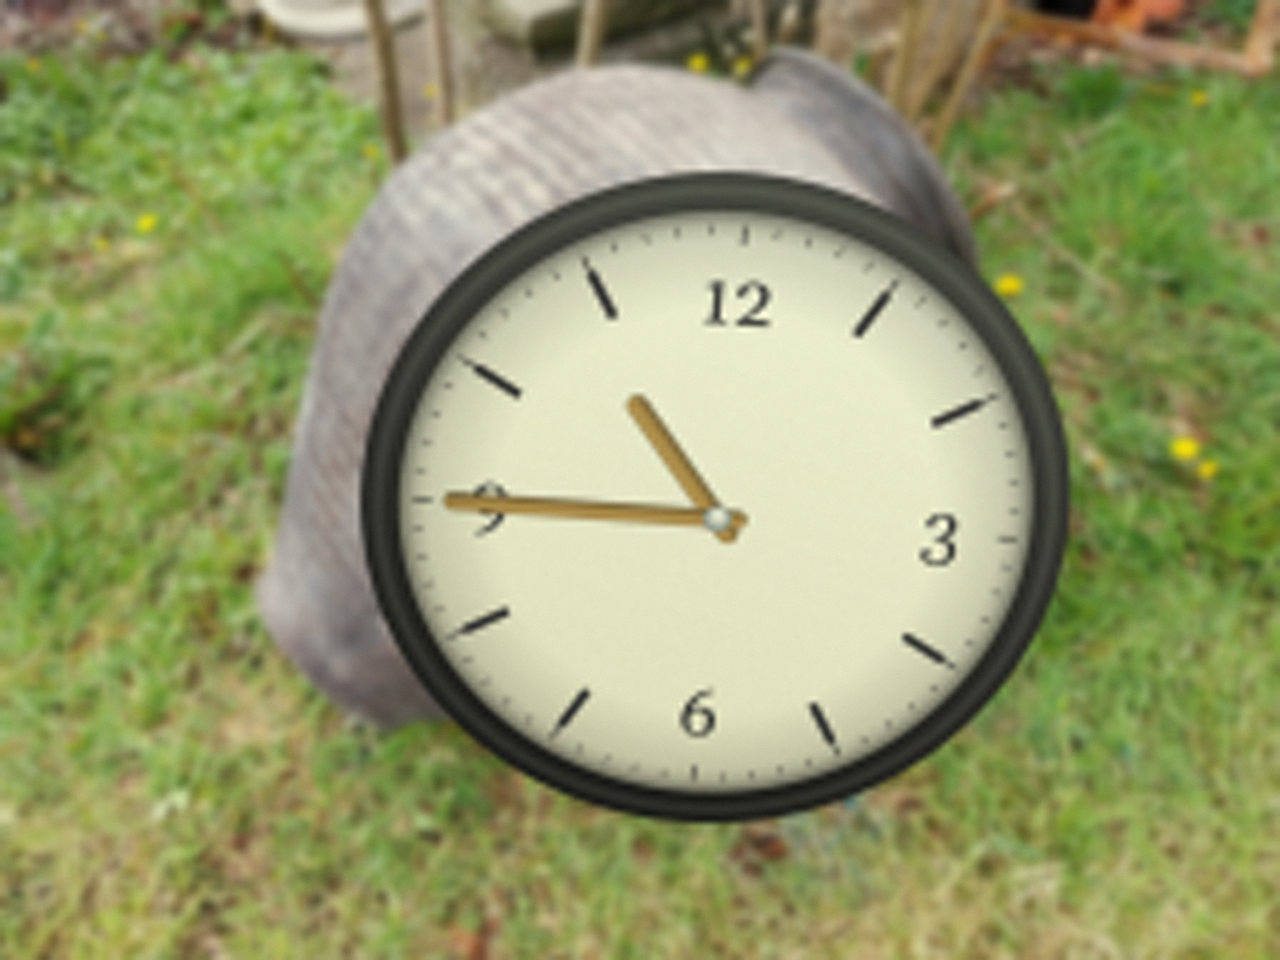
10:45
